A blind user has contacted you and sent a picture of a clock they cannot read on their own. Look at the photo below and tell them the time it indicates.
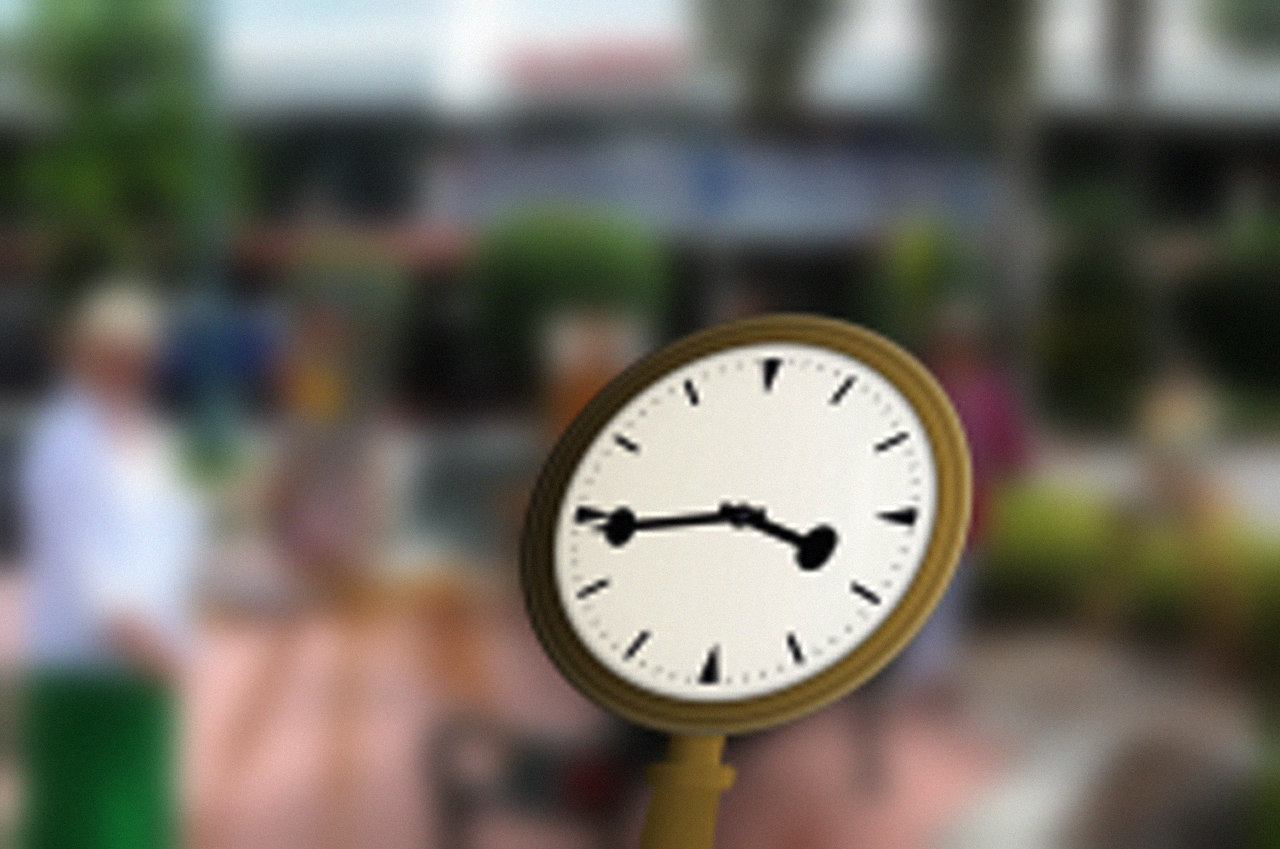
3:44
